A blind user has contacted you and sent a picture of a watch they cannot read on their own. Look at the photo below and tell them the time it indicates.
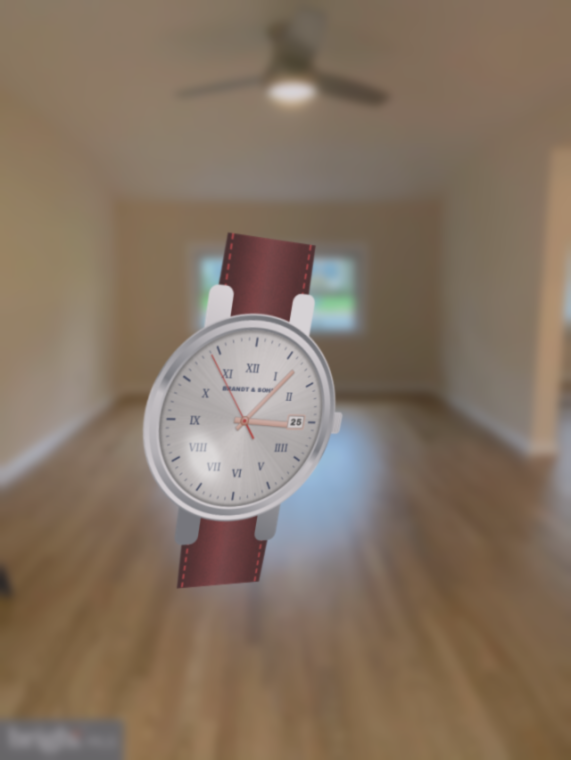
3:06:54
